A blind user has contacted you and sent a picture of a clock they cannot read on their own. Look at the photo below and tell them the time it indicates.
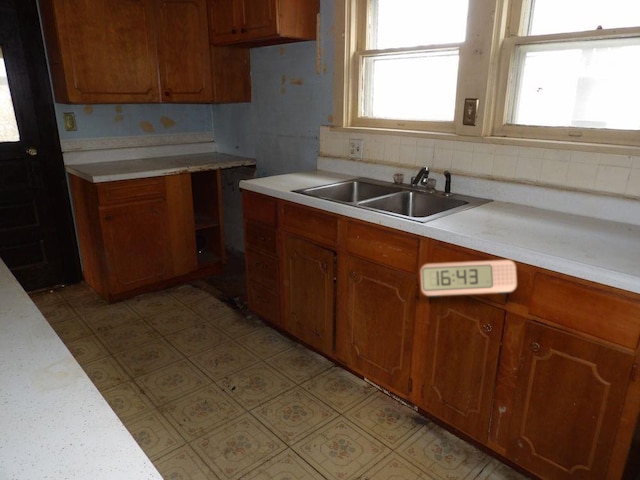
16:43
